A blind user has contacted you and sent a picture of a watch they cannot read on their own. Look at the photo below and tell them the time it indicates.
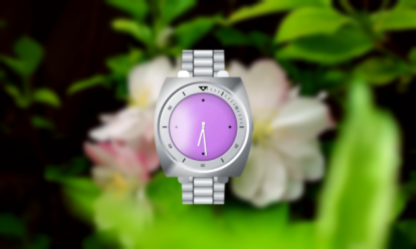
6:29
